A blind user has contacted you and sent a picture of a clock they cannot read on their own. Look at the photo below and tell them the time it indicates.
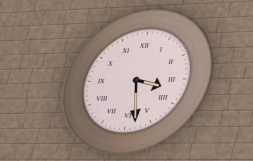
3:28
